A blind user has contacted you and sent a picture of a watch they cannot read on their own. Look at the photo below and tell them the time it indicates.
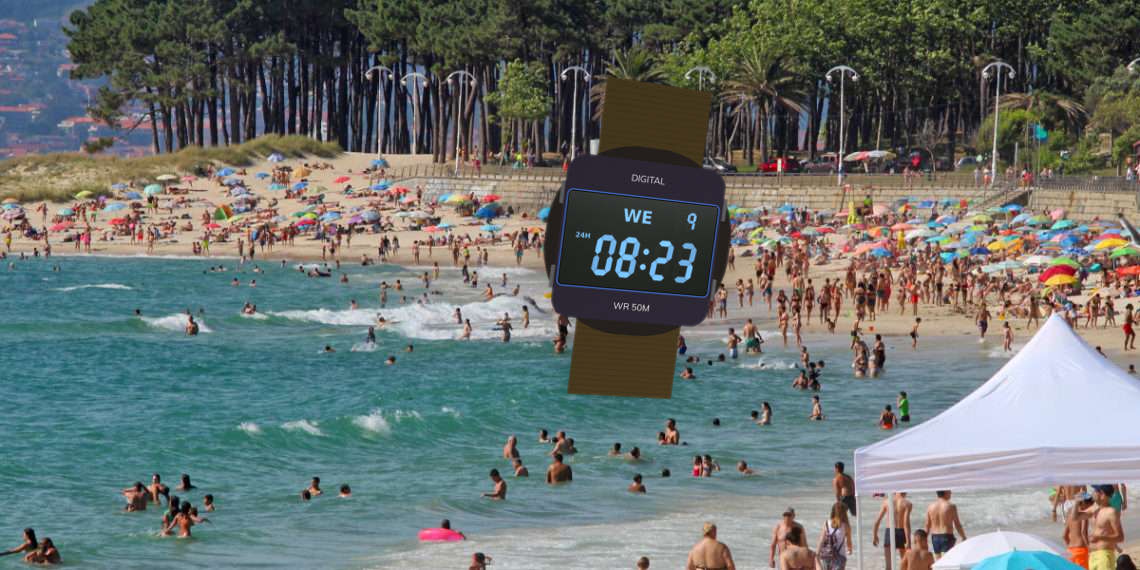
8:23
